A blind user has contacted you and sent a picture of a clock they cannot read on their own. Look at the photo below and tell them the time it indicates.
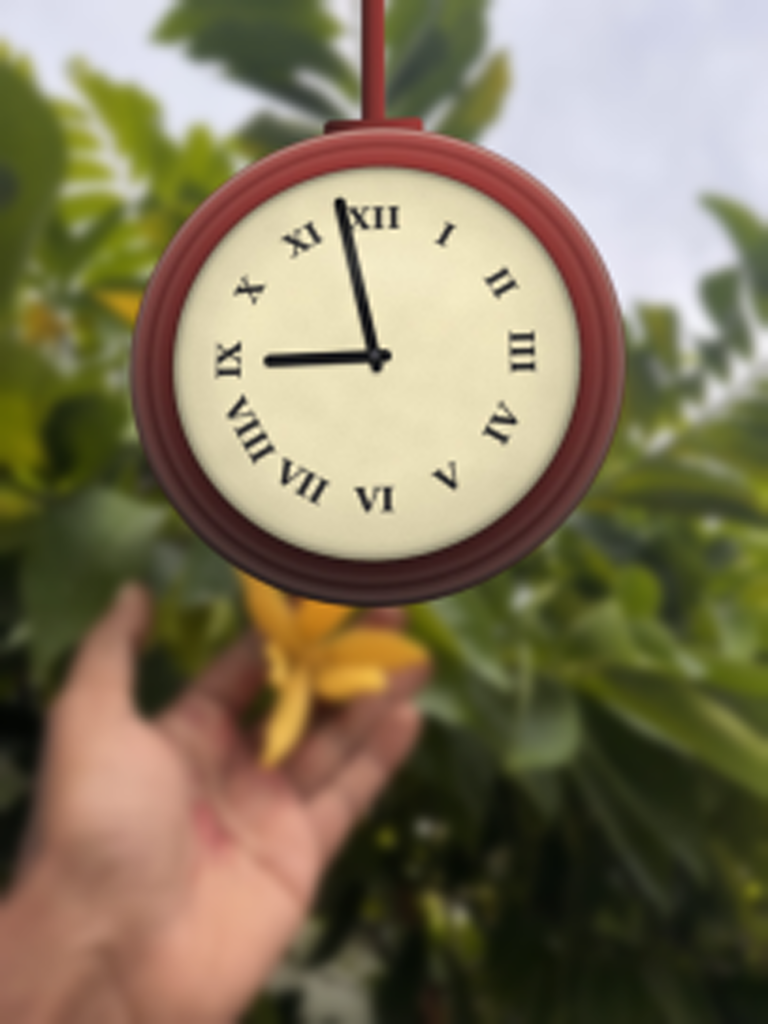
8:58
